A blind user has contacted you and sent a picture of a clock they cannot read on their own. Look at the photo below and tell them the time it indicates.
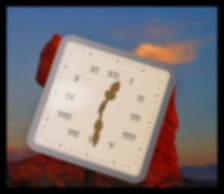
12:29
